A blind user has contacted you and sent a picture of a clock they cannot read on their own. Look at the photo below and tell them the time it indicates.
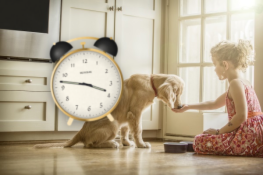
3:47
